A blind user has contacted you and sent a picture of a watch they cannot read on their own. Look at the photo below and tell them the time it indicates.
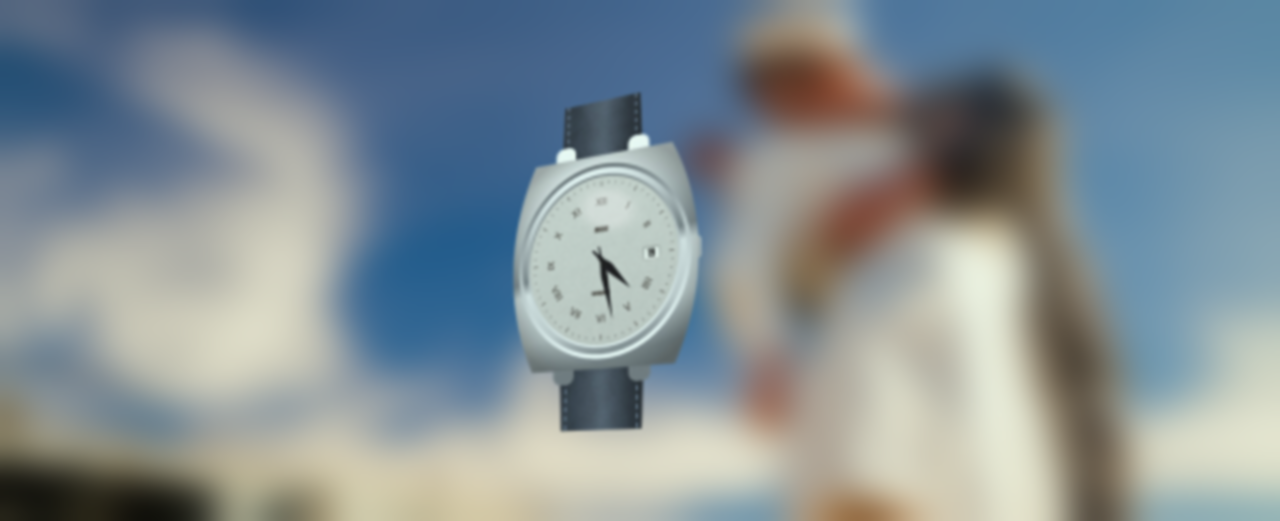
4:28
